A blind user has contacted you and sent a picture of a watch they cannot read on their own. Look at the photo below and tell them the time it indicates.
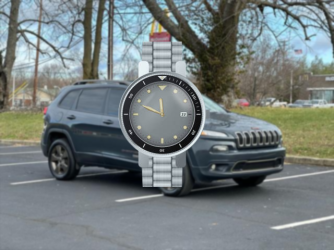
11:49
